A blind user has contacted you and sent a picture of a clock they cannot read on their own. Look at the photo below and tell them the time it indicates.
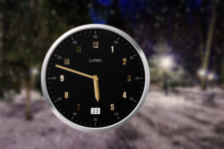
5:48
